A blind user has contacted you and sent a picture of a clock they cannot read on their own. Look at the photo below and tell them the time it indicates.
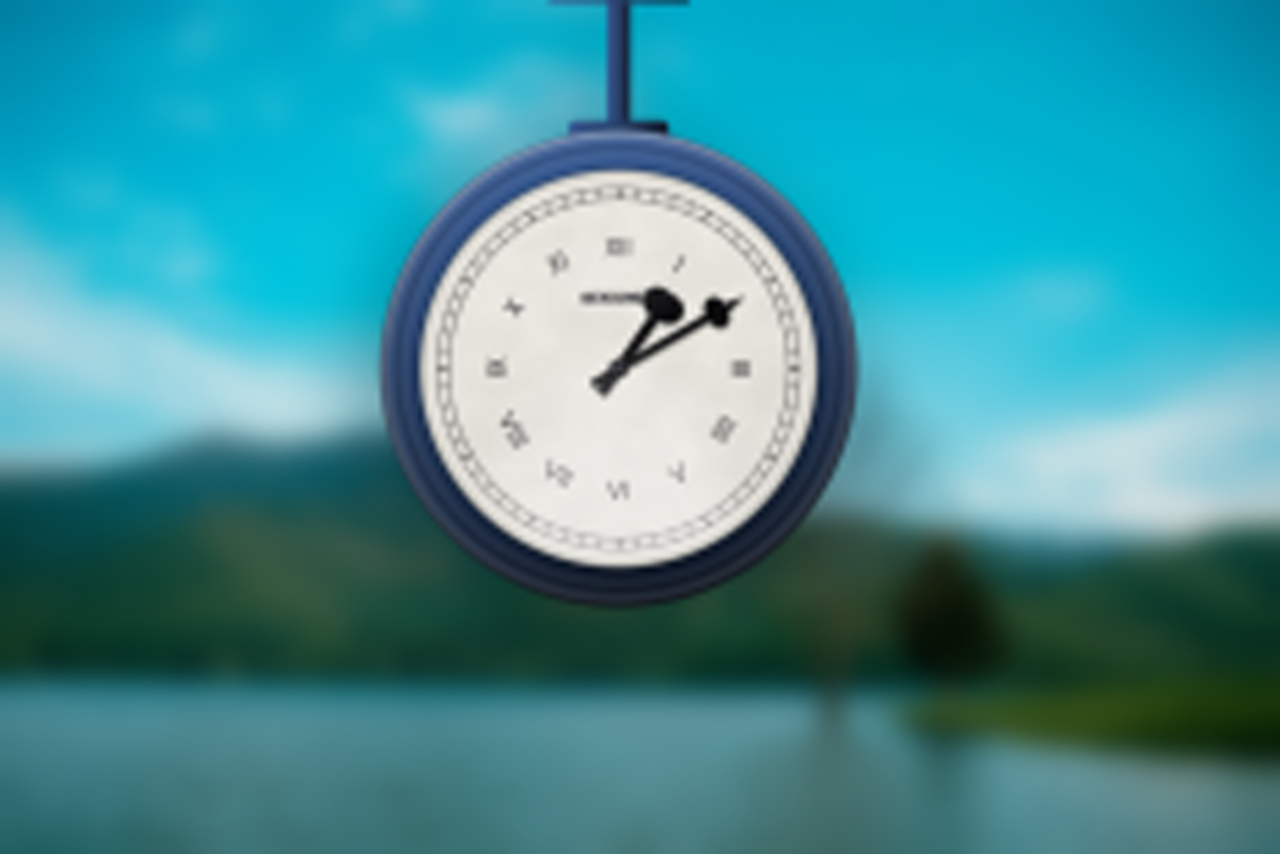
1:10
